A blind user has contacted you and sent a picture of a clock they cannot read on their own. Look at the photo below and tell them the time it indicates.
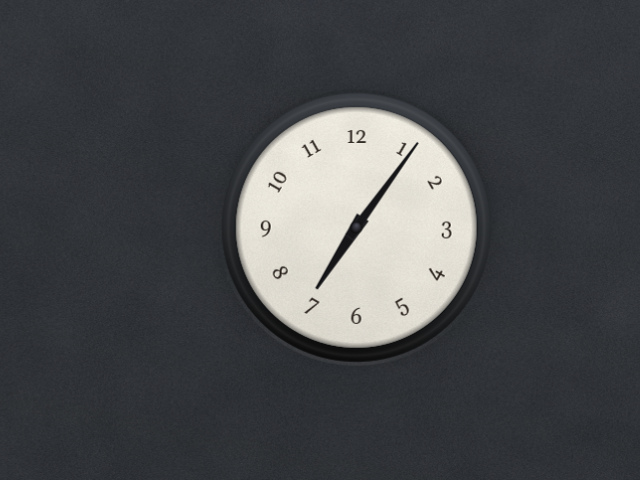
7:06
